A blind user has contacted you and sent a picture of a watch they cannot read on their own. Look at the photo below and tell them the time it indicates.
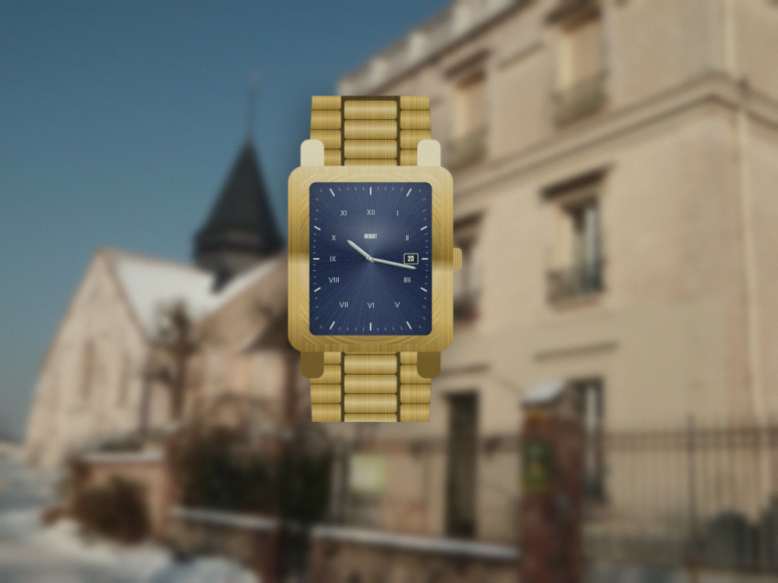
10:17
